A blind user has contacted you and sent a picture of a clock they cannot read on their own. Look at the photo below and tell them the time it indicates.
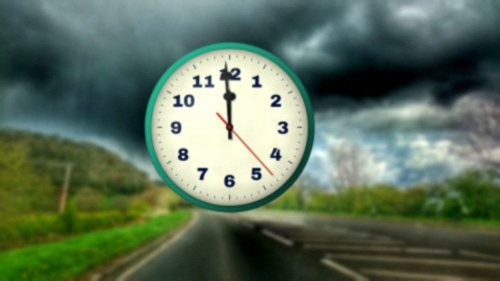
11:59:23
